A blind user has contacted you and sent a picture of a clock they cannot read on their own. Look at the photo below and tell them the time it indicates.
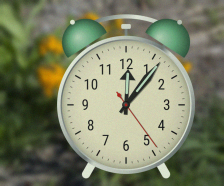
12:06:24
